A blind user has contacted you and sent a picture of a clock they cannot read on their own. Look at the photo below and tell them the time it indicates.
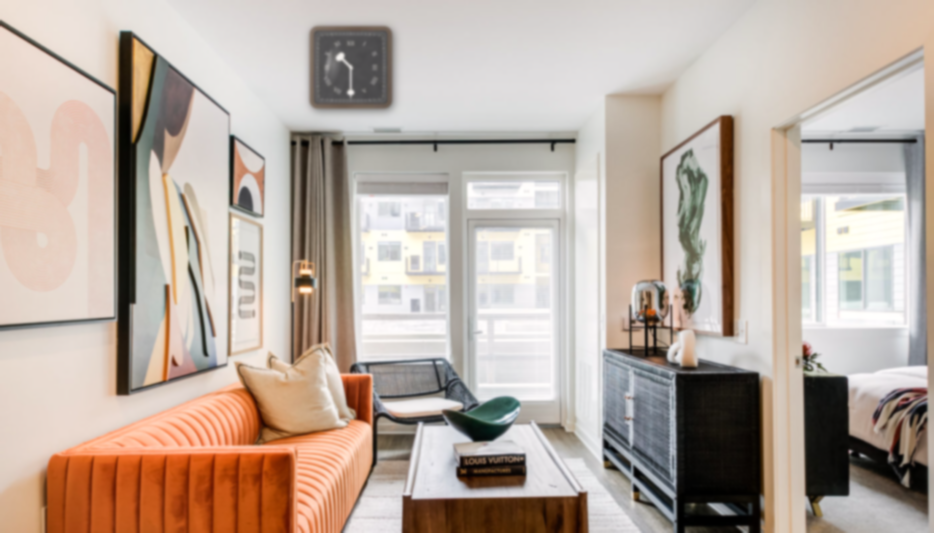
10:30
